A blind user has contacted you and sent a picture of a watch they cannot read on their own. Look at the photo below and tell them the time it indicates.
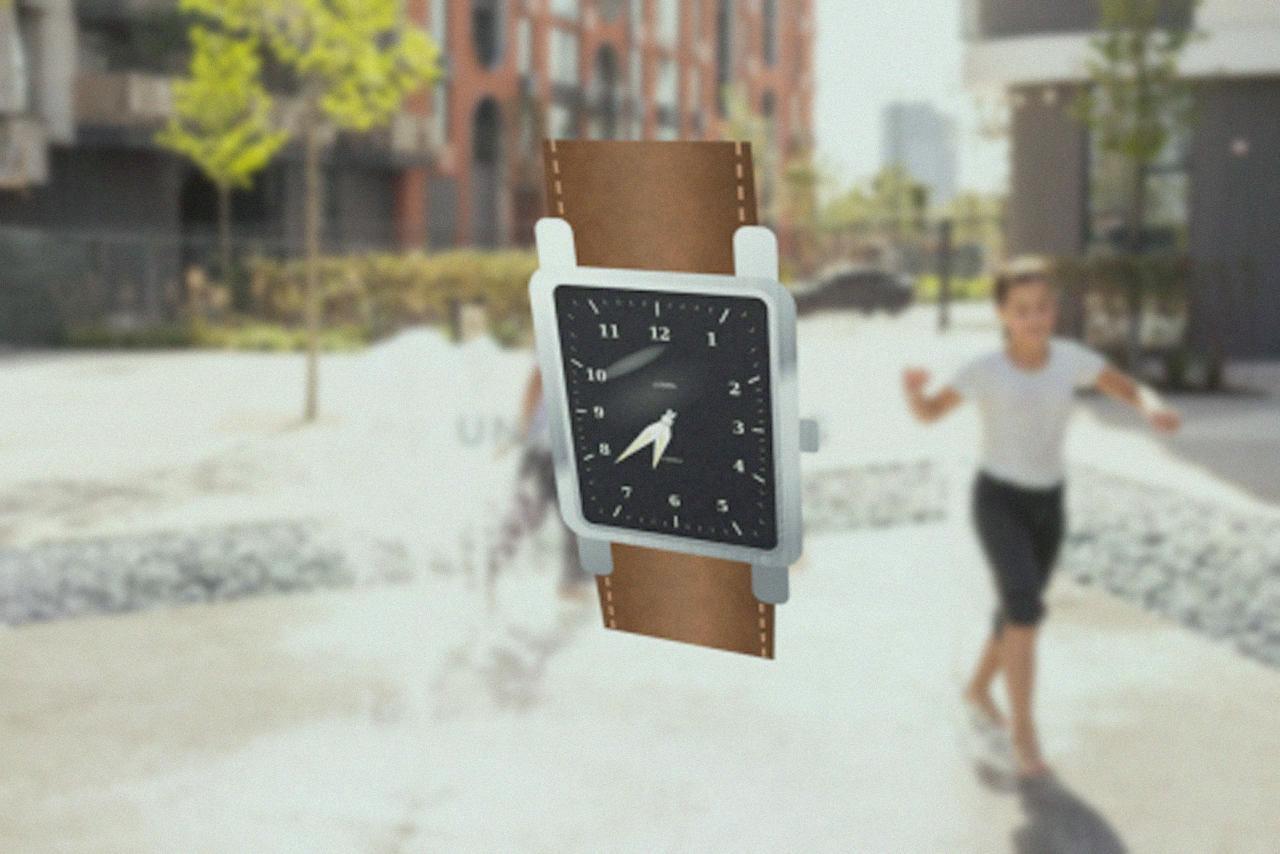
6:38
